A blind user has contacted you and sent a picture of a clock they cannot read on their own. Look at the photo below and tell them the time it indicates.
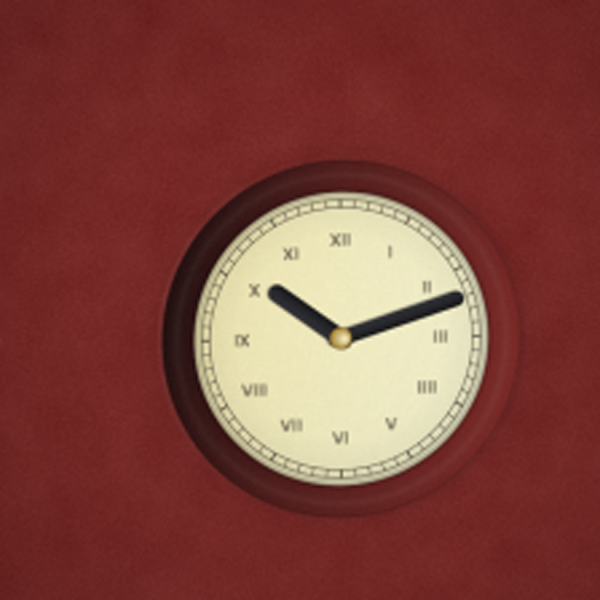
10:12
